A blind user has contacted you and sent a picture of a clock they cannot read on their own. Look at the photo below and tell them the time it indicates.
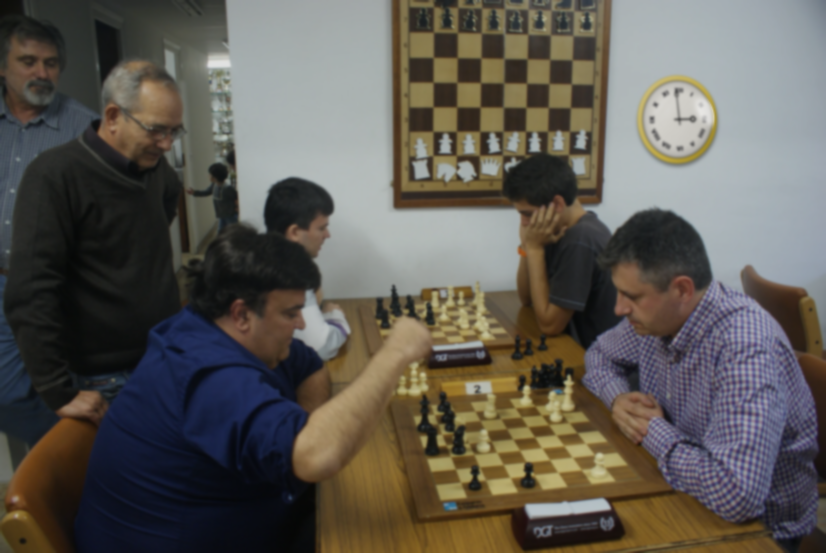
2:59
